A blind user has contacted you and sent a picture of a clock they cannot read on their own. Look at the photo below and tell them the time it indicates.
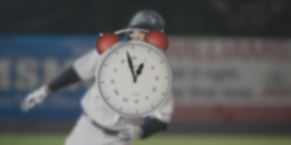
12:58
